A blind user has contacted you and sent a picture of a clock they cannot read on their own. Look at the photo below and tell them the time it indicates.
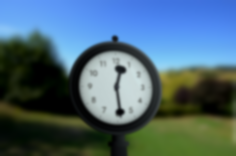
12:29
